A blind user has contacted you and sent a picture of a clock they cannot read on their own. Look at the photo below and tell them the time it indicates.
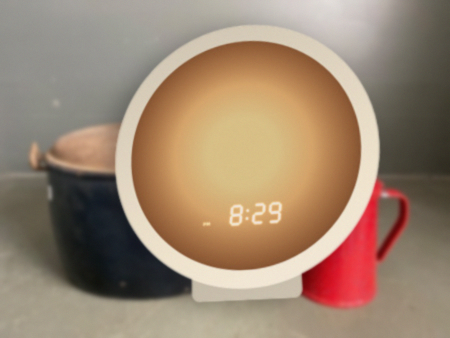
8:29
